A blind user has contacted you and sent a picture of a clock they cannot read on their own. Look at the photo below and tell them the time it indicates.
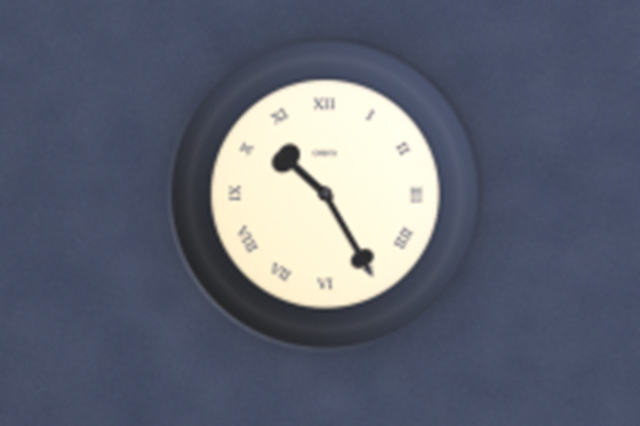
10:25
